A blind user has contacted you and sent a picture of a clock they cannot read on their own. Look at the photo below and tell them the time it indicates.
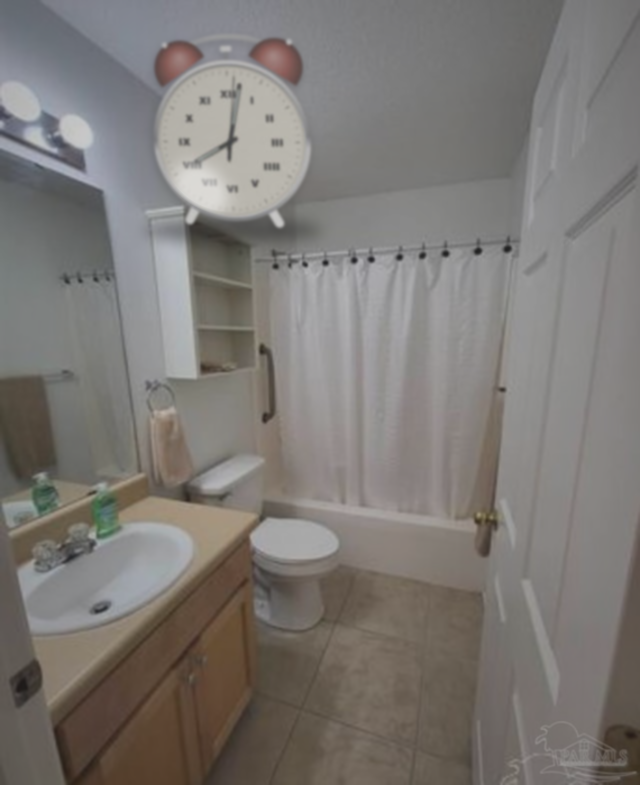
8:02:01
